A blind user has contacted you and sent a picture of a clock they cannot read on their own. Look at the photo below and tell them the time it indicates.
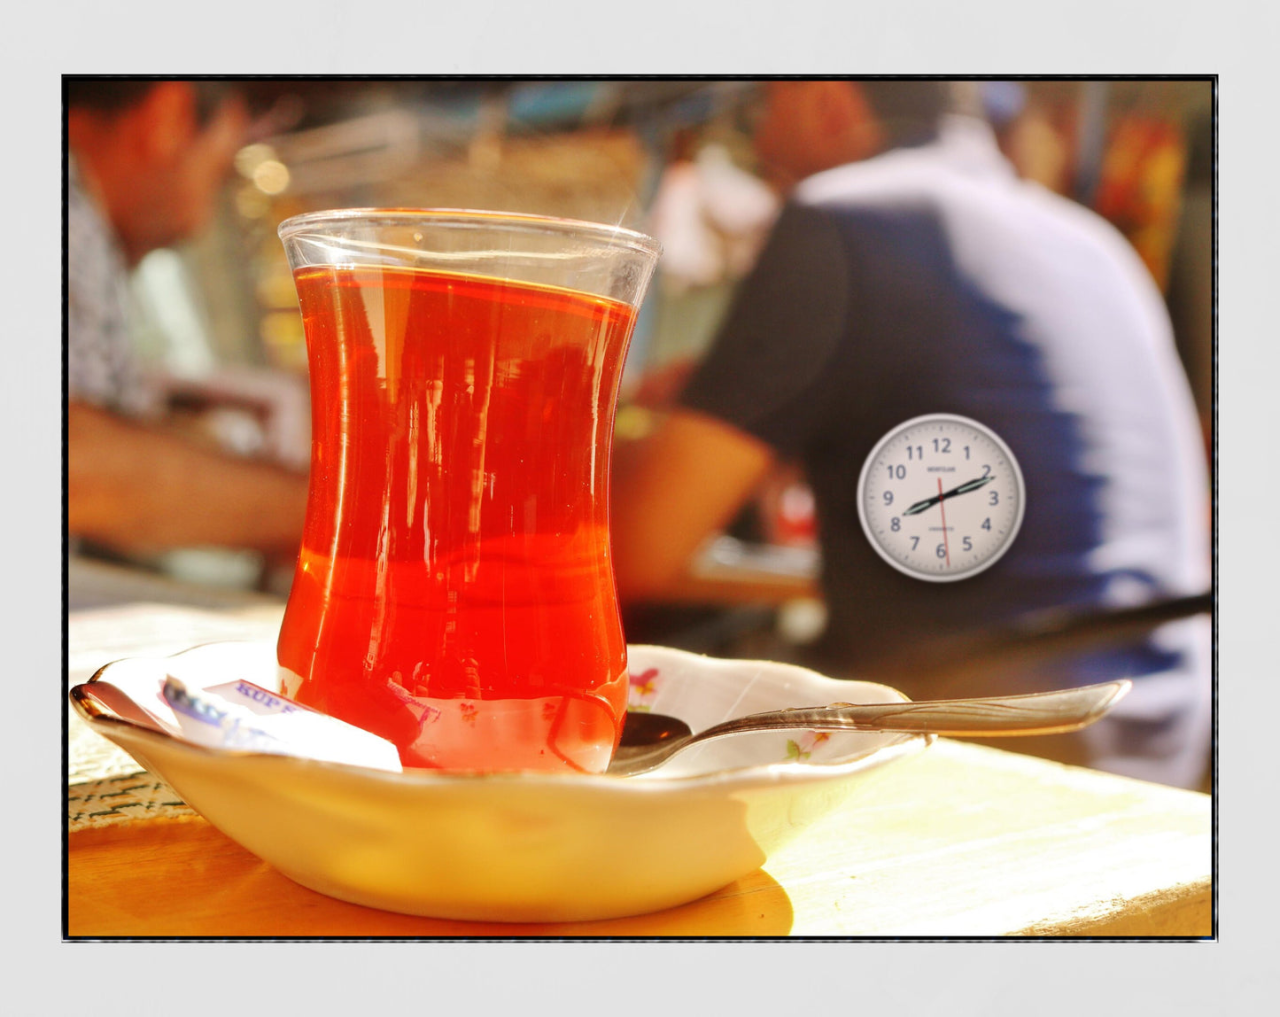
8:11:29
